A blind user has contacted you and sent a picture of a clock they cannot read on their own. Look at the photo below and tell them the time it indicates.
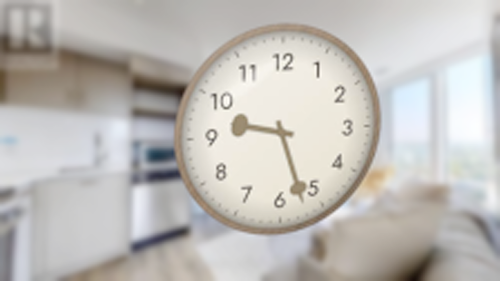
9:27
